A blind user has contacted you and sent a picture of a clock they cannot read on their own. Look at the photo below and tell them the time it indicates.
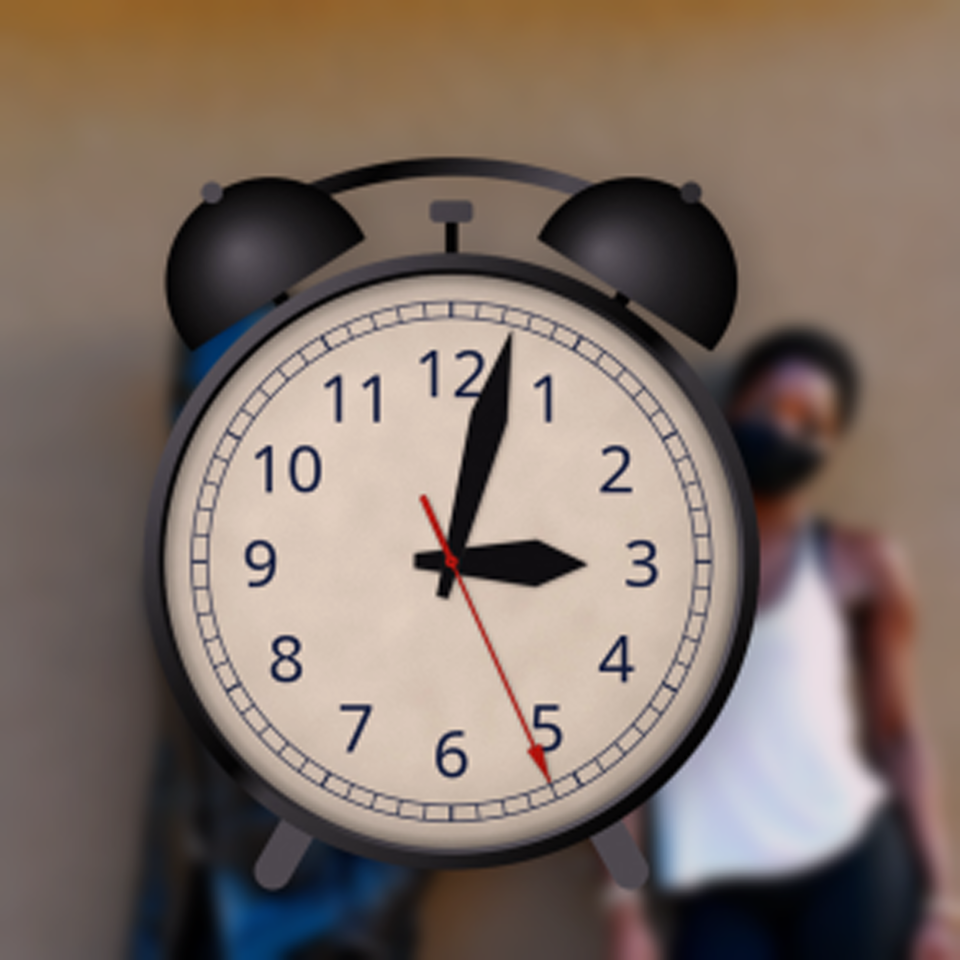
3:02:26
